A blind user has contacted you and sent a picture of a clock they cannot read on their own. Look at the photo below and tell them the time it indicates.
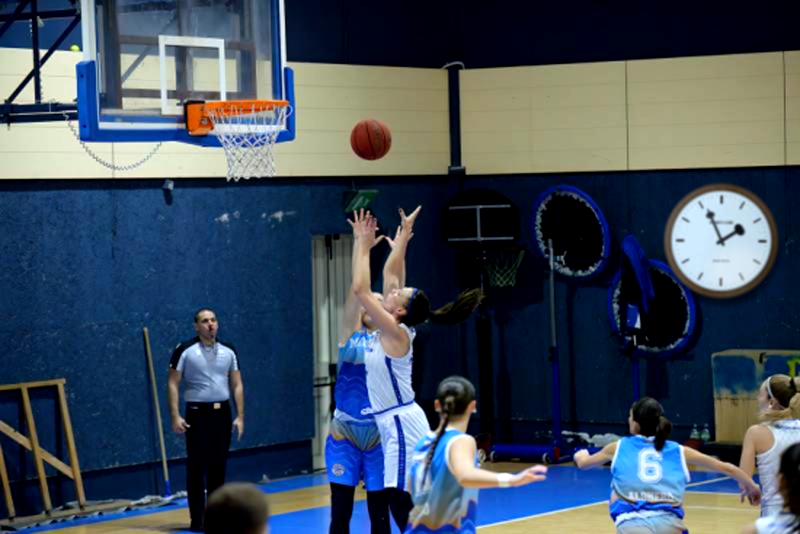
1:56
